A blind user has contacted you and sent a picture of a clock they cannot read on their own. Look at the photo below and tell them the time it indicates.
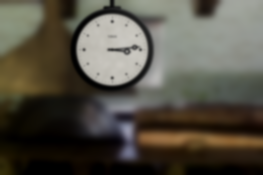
3:14
